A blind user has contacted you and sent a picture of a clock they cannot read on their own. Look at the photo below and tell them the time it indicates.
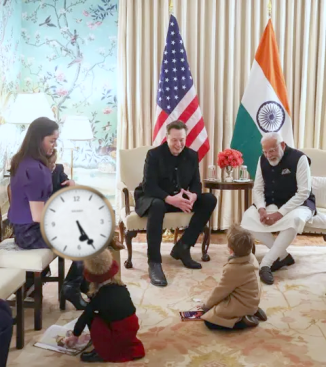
5:25
